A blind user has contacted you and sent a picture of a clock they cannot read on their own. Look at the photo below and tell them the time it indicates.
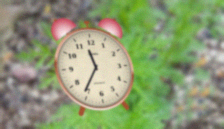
11:36
